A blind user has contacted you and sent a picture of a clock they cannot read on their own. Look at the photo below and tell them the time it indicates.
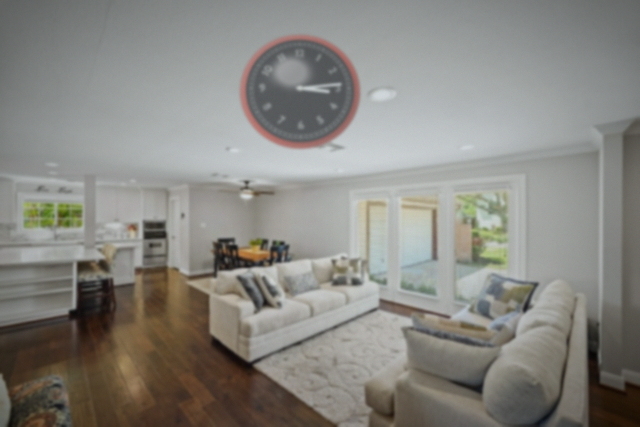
3:14
